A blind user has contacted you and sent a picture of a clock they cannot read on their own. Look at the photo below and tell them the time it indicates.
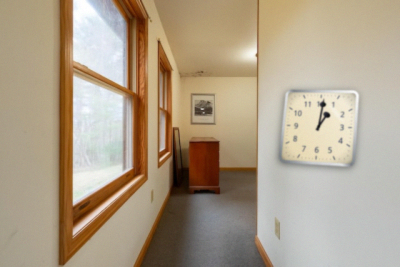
1:01
